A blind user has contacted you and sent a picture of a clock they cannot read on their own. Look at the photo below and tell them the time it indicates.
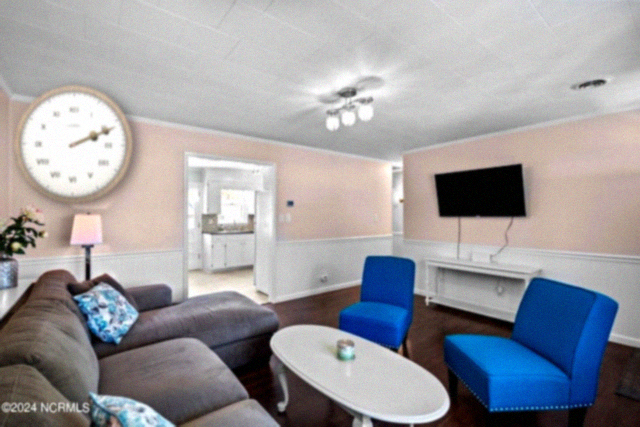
2:11
